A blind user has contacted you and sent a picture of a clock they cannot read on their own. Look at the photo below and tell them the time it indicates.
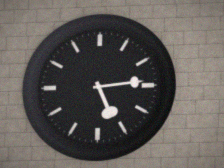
5:14
